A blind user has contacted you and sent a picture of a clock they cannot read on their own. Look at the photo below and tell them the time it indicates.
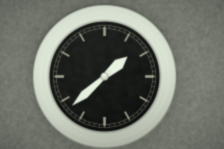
1:38
